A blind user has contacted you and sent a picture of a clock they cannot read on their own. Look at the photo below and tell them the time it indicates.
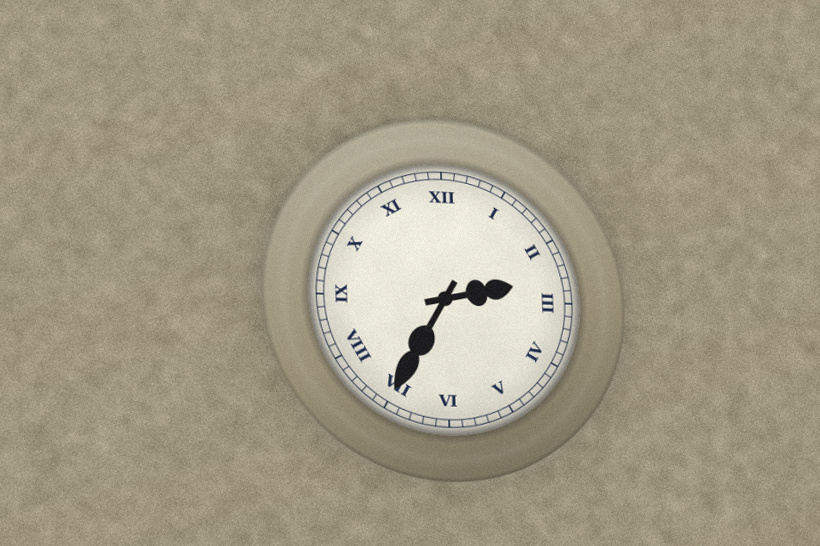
2:35
